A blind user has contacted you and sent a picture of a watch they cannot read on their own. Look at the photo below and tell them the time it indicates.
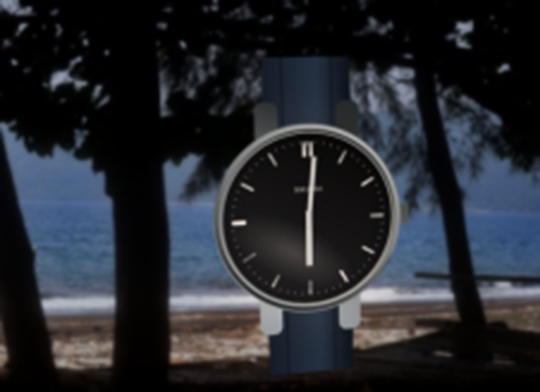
6:01
